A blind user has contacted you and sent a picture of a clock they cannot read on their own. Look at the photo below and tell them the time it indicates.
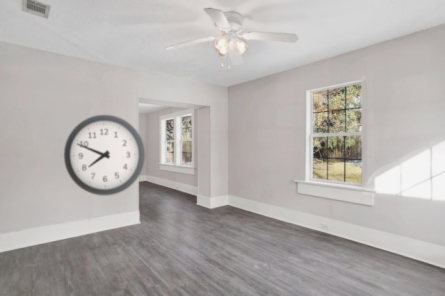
7:49
